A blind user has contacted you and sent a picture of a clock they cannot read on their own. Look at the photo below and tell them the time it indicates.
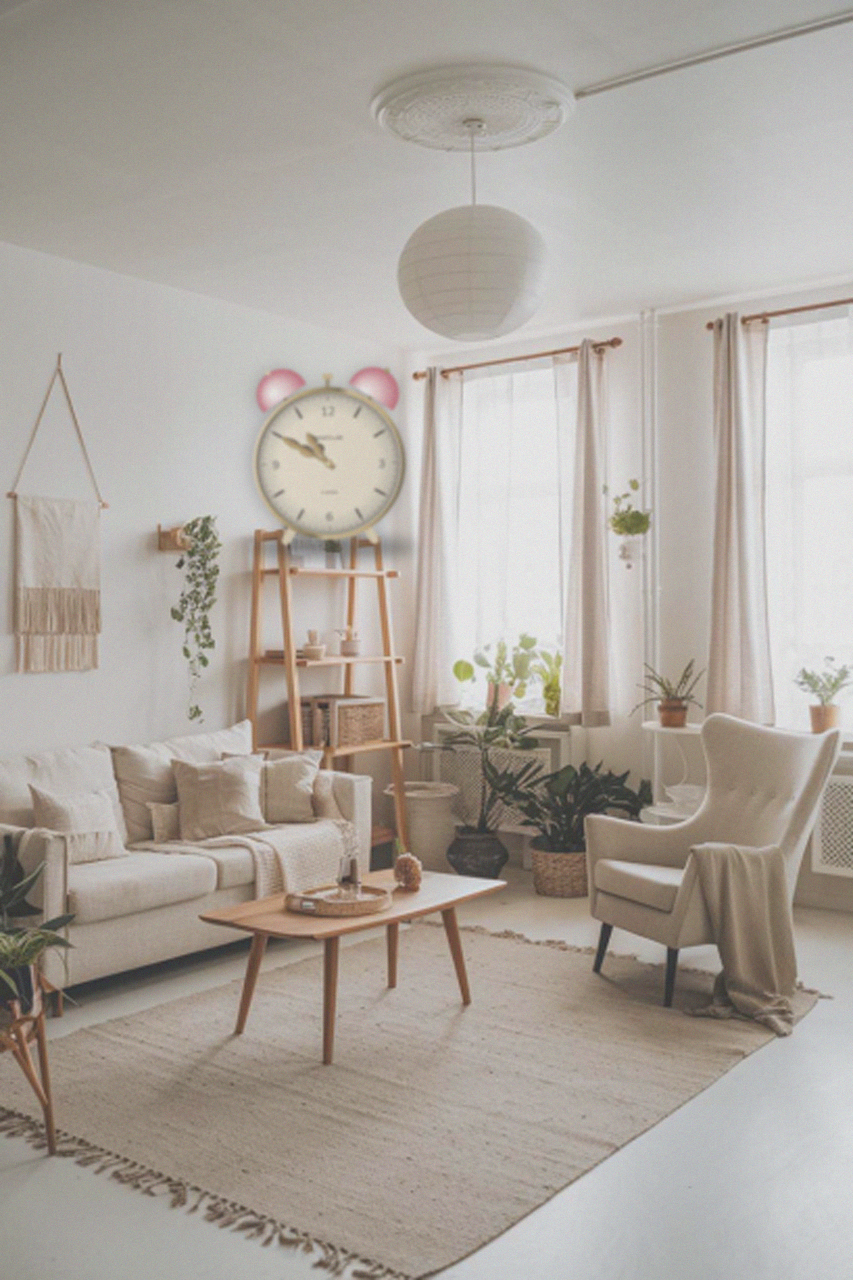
10:50
